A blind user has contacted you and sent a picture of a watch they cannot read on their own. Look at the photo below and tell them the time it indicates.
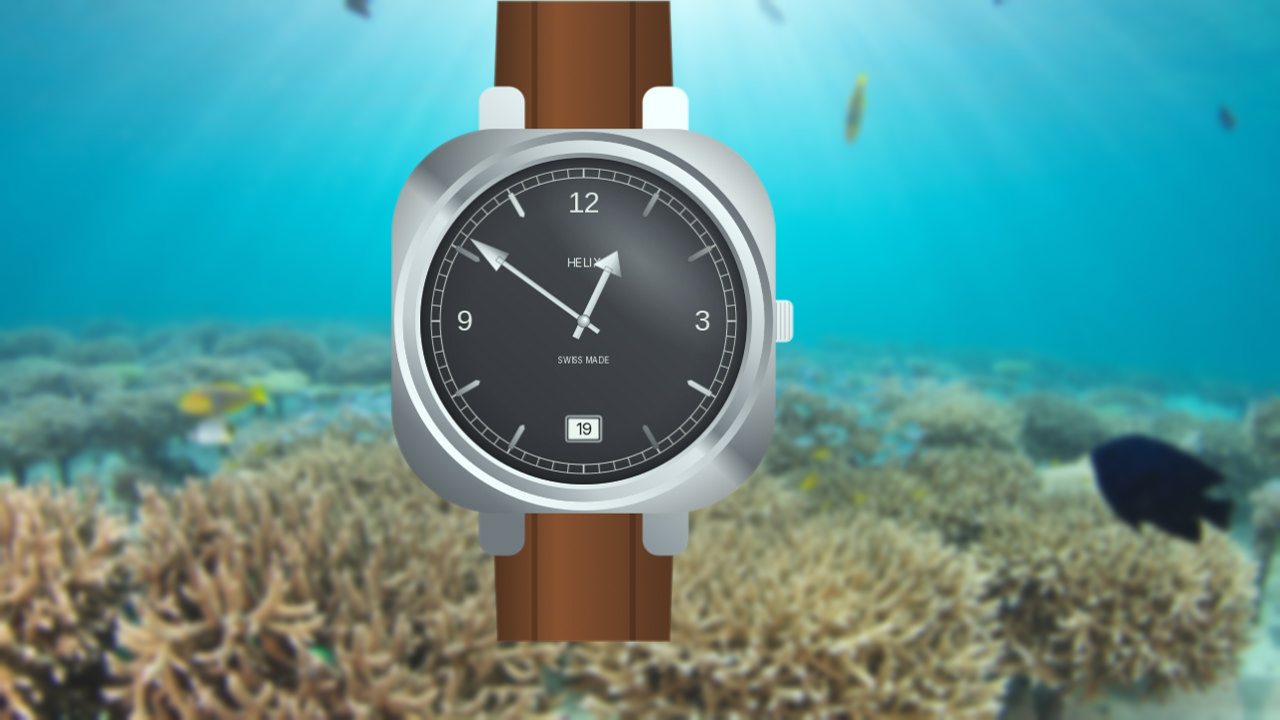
12:51
